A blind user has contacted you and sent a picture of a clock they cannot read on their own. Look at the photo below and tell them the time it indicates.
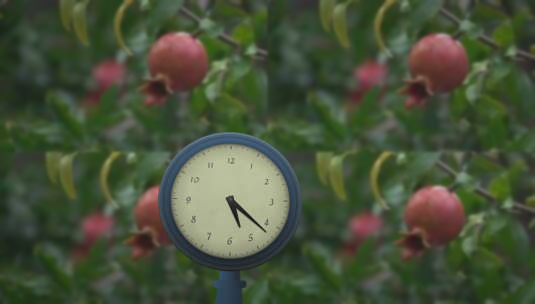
5:22
